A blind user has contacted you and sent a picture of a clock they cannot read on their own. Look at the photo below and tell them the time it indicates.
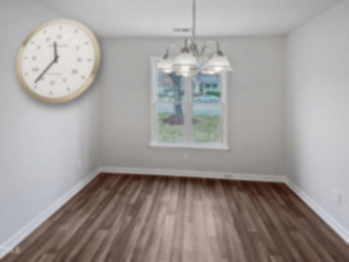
11:36
